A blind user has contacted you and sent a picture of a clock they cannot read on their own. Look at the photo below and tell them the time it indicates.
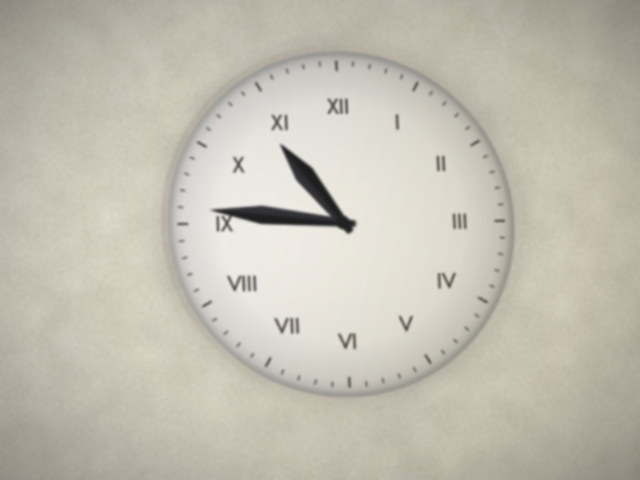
10:46
